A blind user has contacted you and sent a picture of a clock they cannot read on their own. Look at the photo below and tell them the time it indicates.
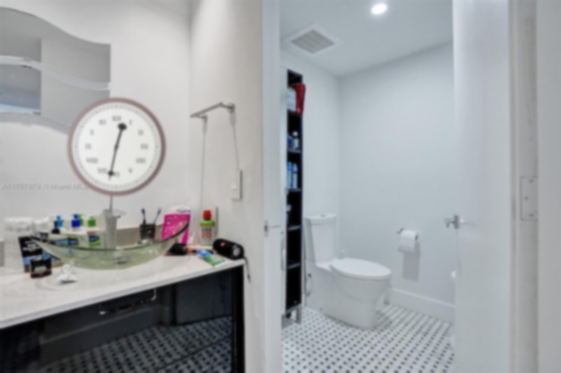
12:32
